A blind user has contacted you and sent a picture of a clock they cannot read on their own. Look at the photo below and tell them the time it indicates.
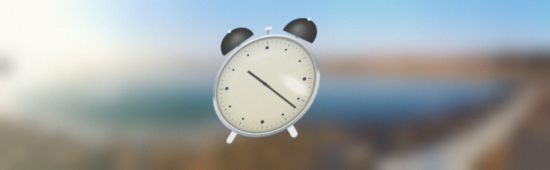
10:22
